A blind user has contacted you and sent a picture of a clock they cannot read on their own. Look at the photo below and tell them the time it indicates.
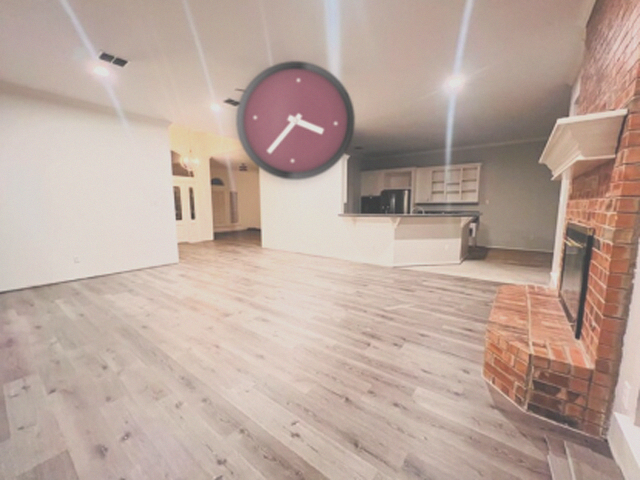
3:36
